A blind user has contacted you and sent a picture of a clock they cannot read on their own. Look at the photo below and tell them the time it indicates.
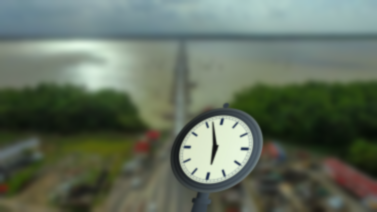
5:57
